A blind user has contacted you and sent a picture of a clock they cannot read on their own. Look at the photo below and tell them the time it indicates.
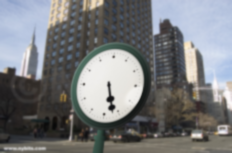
5:27
